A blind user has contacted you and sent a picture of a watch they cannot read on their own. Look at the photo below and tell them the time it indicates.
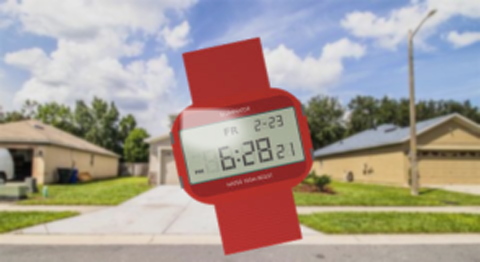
6:28:21
